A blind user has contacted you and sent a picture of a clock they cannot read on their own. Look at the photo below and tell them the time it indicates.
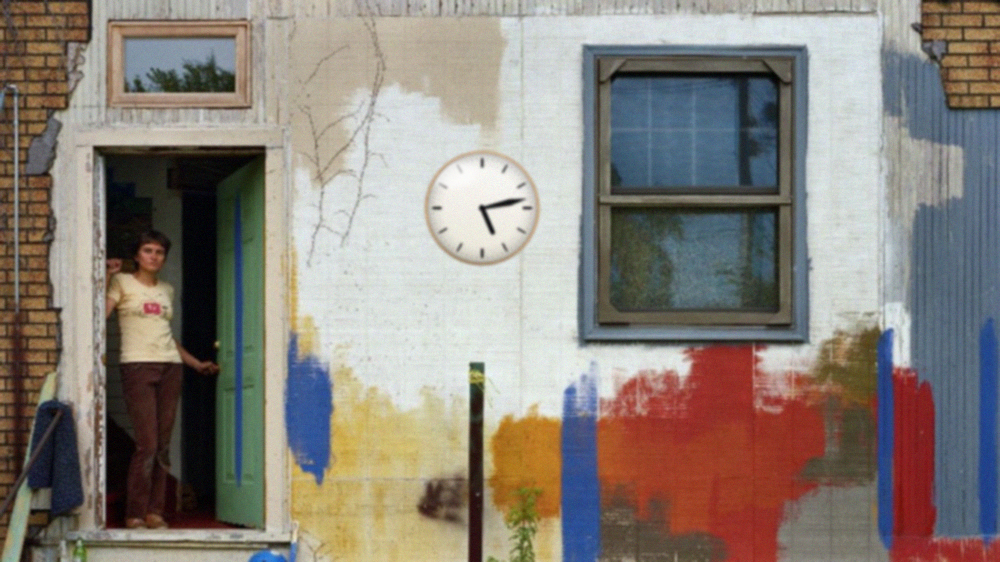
5:13
